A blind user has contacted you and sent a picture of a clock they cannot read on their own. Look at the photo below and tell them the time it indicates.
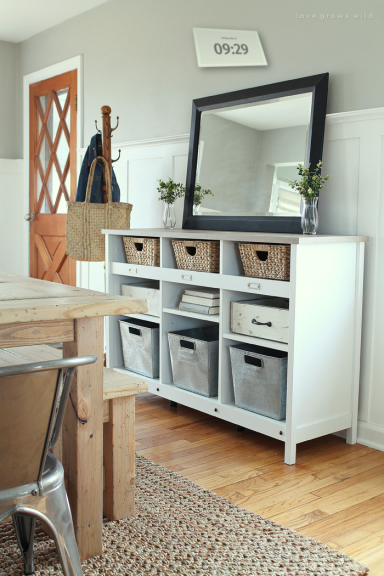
9:29
